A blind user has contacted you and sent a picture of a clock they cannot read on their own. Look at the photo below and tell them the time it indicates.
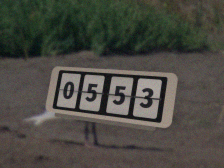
5:53
